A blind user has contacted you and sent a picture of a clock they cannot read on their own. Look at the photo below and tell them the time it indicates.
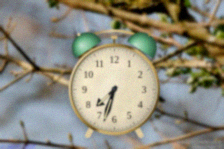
7:33
